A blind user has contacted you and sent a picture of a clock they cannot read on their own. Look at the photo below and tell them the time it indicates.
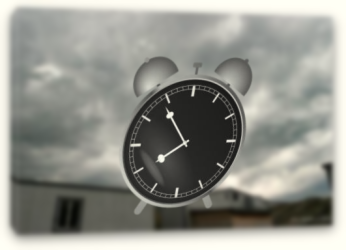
7:54
